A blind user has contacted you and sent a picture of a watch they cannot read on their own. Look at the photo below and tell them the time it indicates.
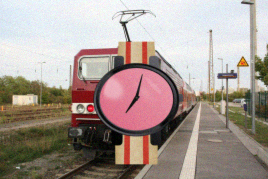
7:02
